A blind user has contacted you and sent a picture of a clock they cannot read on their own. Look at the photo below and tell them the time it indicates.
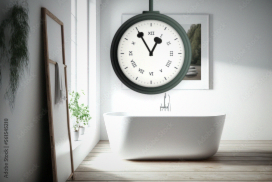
12:55
